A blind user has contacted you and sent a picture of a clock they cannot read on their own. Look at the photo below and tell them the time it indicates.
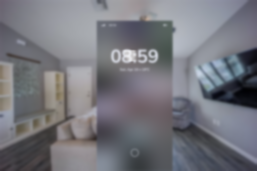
8:59
